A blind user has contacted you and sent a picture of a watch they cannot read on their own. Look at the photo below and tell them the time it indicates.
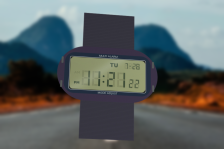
11:21:22
